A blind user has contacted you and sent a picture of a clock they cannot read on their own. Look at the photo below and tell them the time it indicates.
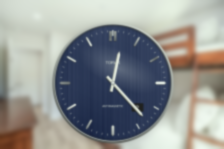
12:23
